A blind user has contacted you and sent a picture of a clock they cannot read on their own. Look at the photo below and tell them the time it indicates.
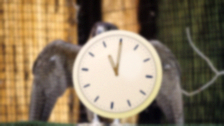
11:00
